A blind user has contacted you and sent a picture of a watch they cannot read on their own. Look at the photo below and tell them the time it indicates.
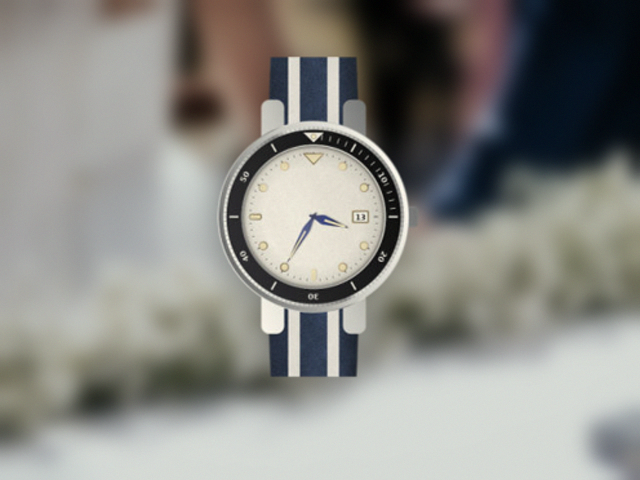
3:35
